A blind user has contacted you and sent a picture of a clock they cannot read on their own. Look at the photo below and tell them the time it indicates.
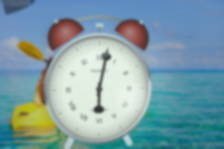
6:02
